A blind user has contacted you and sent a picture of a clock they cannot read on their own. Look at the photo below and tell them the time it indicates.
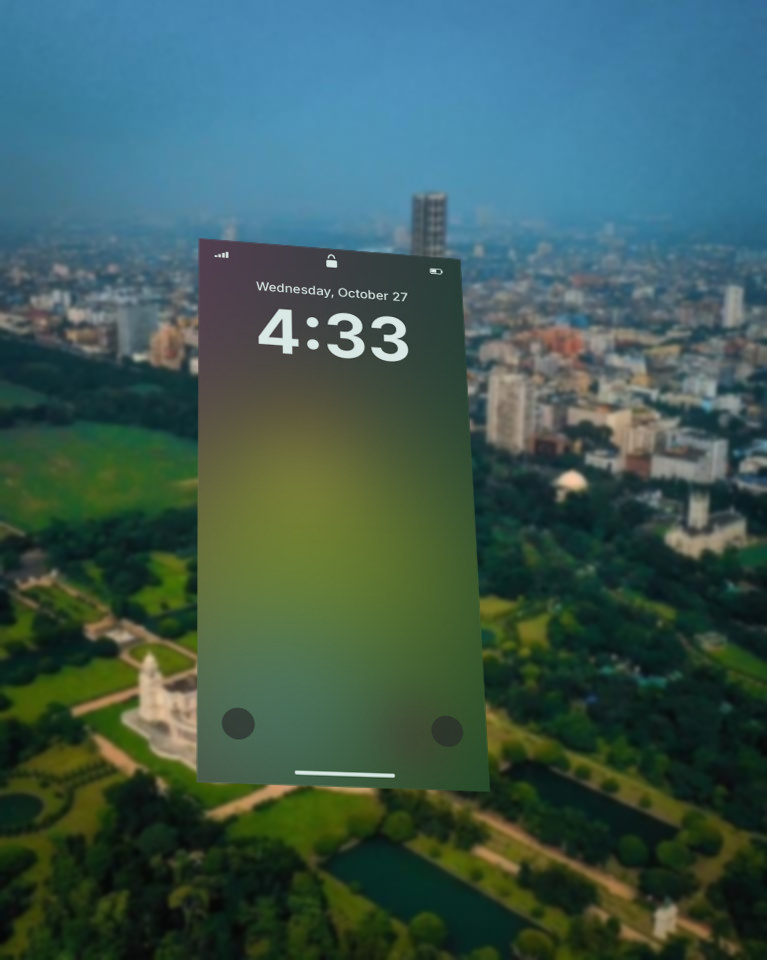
4:33
